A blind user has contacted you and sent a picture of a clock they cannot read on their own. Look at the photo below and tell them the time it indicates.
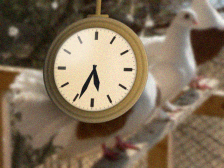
5:34
